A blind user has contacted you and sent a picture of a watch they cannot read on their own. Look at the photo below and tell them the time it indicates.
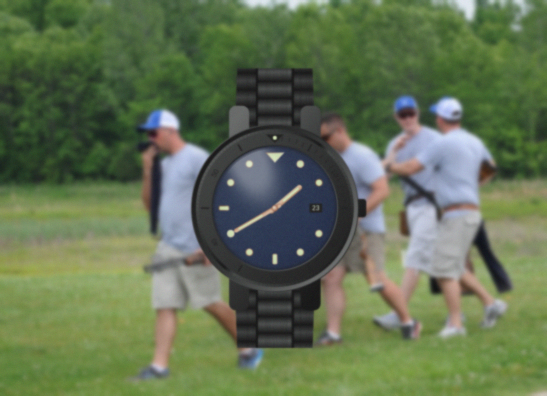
1:40
